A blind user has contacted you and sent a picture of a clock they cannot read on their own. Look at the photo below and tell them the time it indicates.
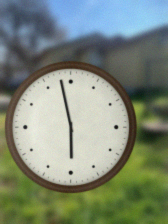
5:58
